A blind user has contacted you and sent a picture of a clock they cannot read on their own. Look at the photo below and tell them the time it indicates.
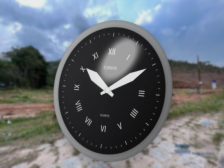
10:10
